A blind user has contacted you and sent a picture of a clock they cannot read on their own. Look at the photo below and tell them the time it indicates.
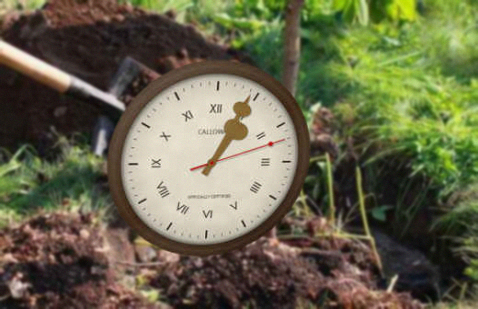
1:04:12
